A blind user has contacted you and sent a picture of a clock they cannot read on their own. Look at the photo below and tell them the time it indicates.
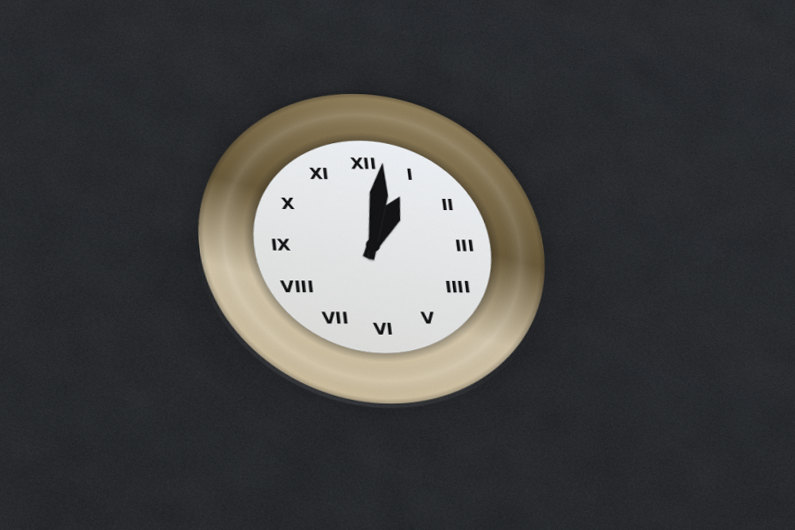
1:02
